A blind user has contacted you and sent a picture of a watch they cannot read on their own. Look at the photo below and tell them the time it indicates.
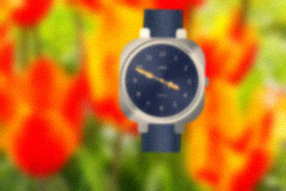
3:49
